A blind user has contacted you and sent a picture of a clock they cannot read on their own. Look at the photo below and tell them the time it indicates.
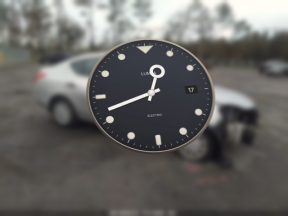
12:42
